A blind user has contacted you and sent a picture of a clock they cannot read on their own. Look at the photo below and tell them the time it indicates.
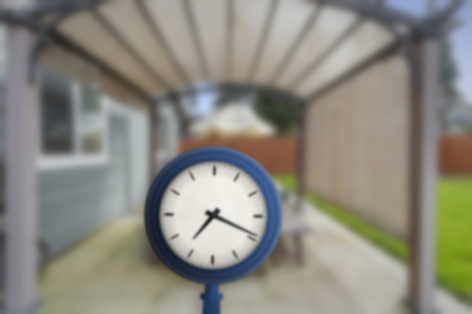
7:19
